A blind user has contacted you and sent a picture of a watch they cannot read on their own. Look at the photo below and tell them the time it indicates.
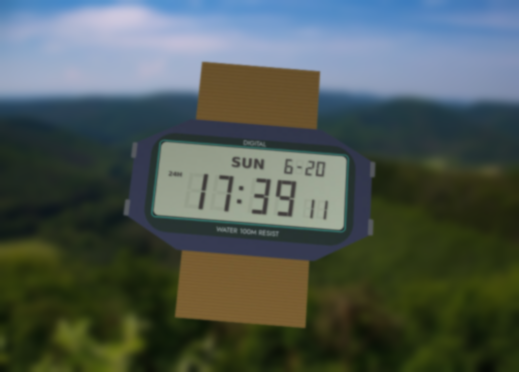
17:39:11
